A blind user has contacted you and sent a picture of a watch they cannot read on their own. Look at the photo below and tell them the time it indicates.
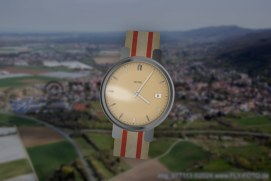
4:05
